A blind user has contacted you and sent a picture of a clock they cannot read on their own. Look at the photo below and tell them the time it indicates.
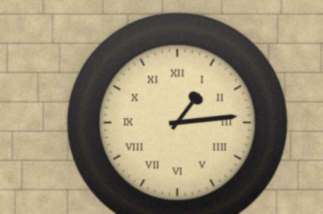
1:14
